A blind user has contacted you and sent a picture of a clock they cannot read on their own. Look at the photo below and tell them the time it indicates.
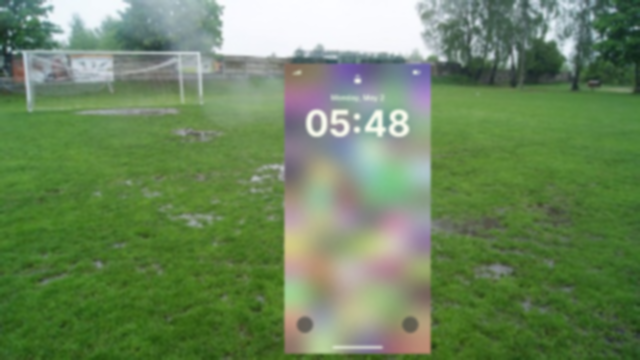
5:48
